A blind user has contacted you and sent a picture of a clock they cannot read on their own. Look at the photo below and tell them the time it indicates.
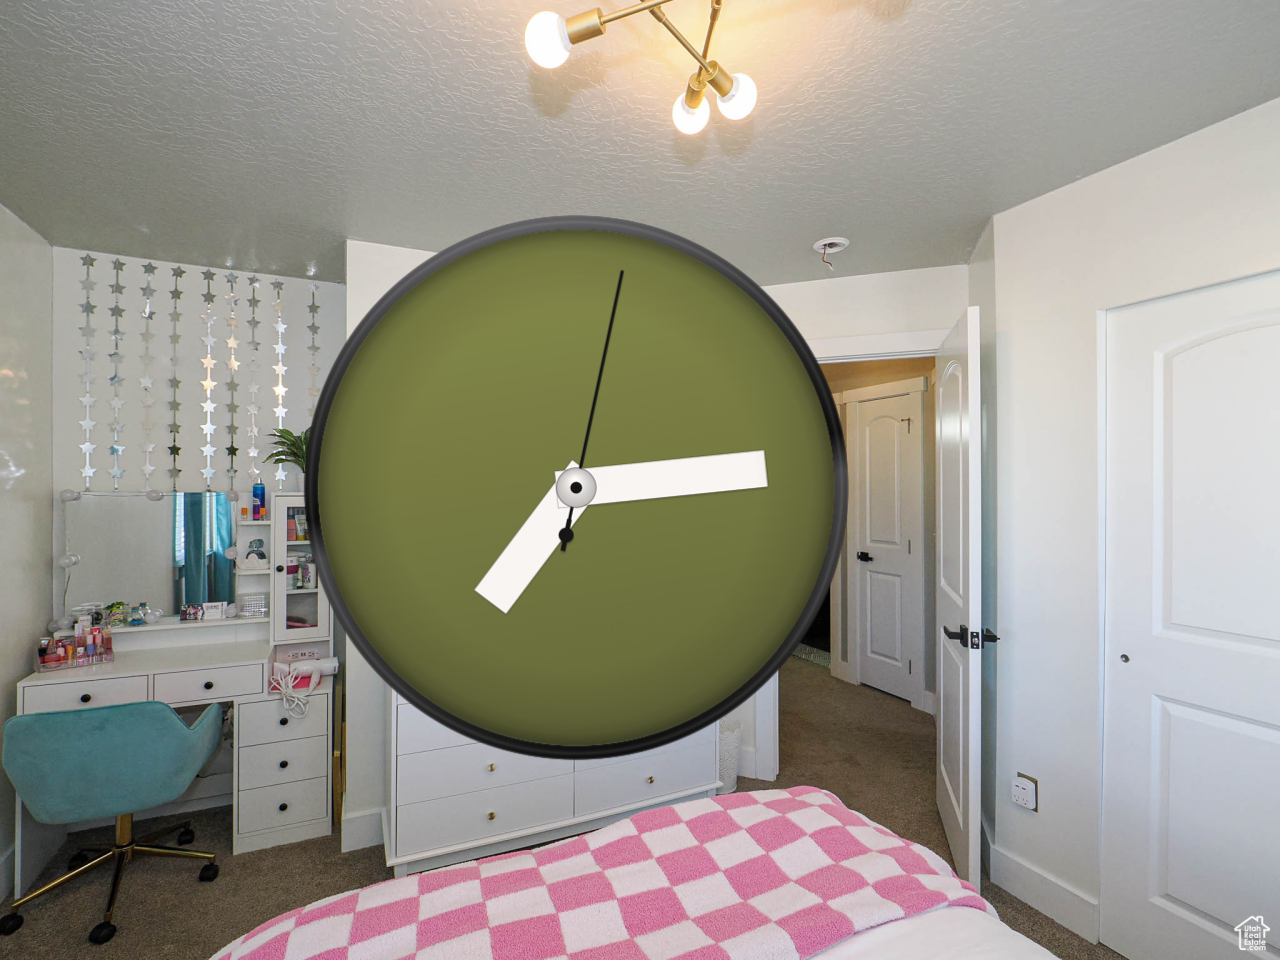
7:14:02
